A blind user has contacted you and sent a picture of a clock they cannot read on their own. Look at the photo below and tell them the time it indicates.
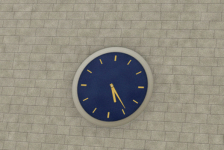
5:24
